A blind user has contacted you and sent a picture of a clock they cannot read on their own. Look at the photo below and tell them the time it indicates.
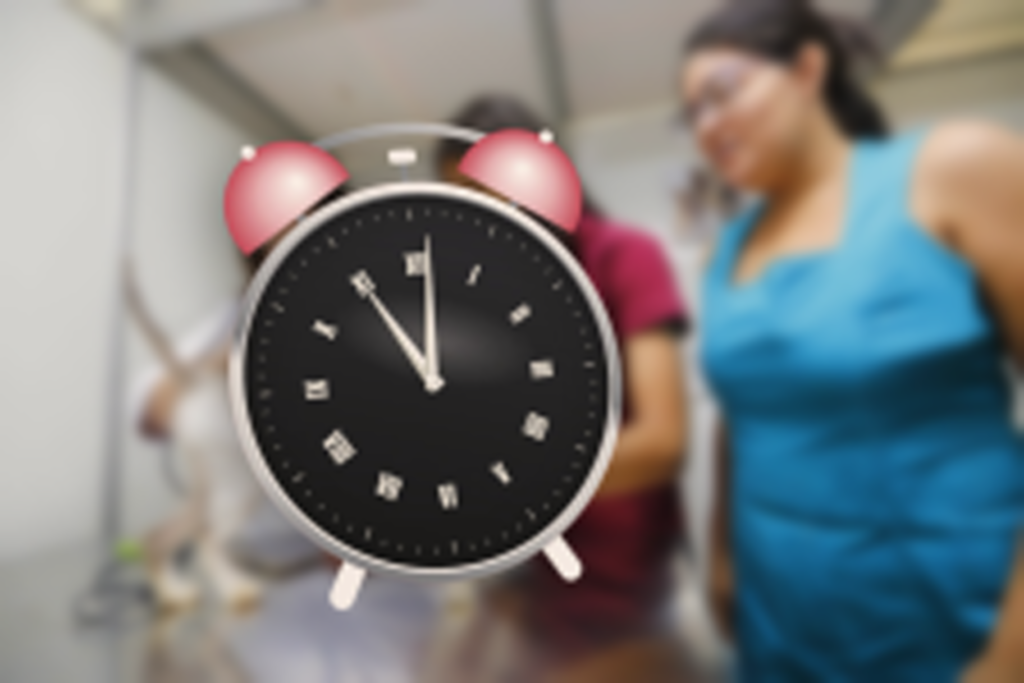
11:01
